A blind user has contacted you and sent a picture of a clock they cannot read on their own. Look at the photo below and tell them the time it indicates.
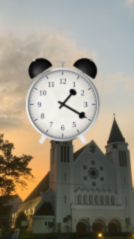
1:20
